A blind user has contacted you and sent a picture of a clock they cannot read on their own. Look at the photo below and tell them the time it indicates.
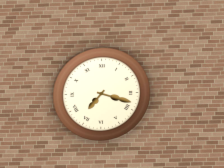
7:18
